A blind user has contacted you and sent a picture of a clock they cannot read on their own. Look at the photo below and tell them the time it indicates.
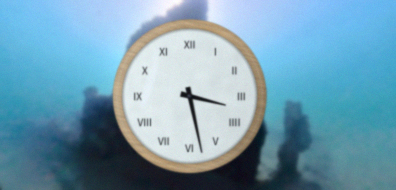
3:28
